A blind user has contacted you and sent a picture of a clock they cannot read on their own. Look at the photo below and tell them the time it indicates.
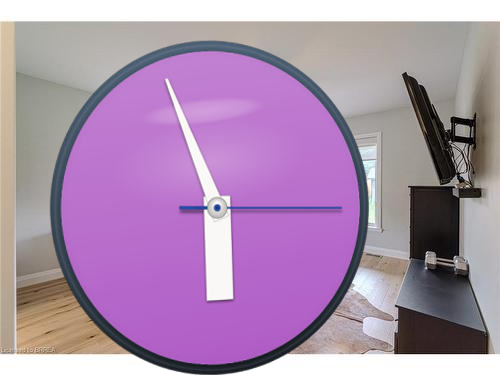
5:56:15
